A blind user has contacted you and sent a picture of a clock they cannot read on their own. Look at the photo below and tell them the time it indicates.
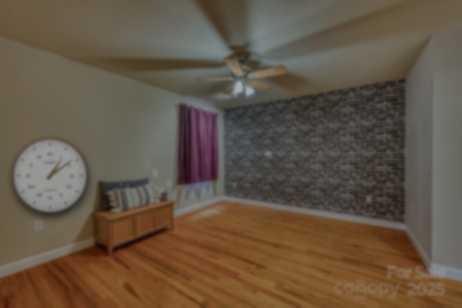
1:09
